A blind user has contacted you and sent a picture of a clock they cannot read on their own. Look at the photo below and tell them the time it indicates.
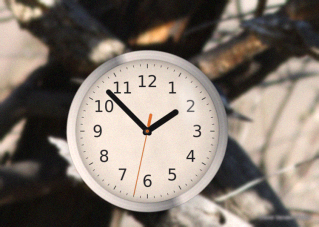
1:52:32
